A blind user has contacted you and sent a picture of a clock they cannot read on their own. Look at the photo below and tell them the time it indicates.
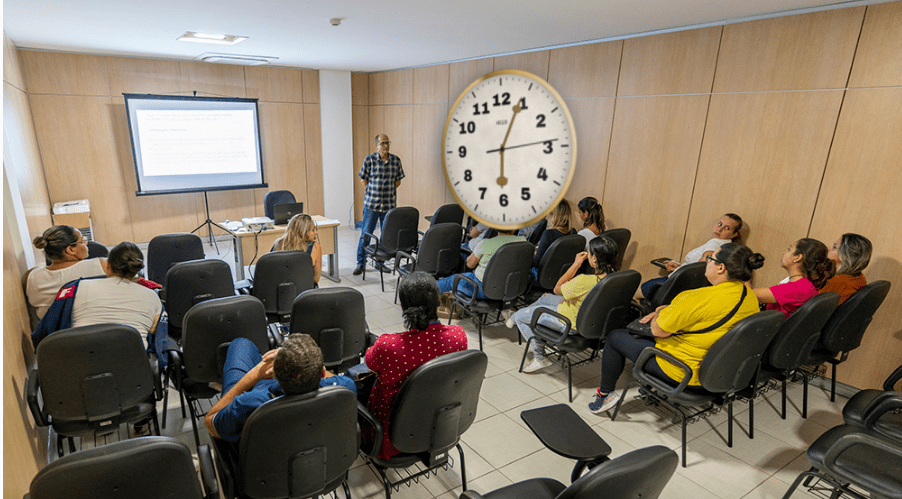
6:04:14
